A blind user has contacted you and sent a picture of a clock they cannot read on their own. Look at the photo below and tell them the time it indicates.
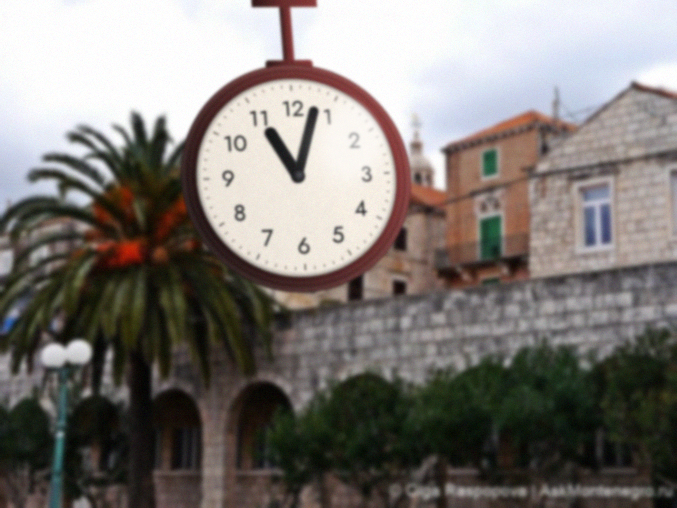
11:03
